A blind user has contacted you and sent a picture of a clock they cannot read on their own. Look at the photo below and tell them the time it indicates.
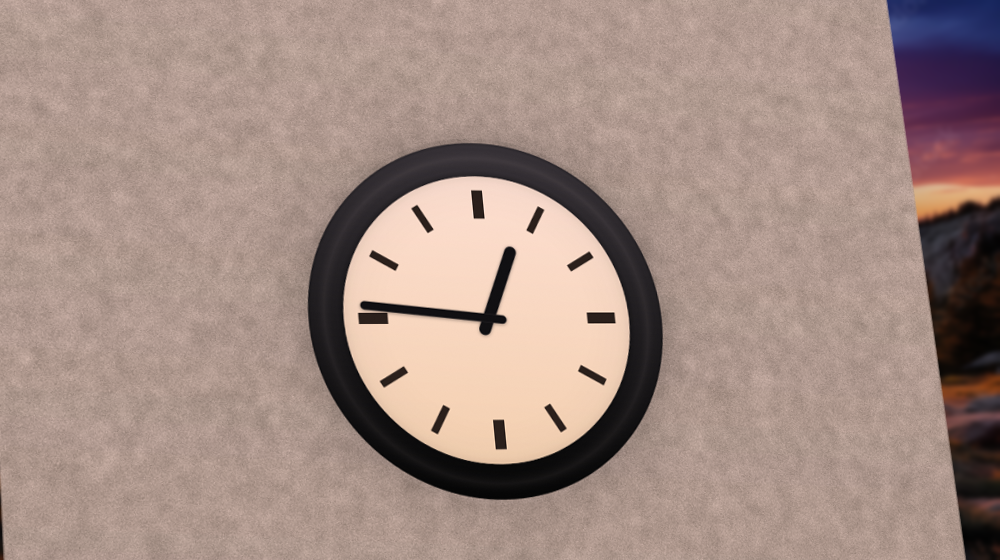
12:46
